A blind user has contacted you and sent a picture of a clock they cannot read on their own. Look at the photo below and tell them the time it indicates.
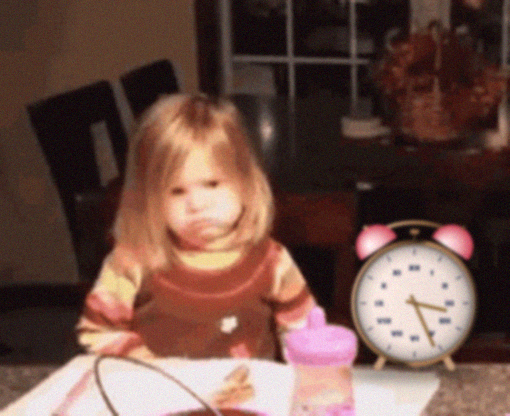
3:26
